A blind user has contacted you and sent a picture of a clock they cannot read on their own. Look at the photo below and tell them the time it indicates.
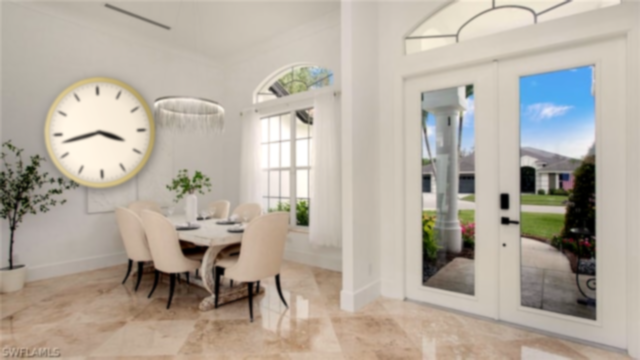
3:43
